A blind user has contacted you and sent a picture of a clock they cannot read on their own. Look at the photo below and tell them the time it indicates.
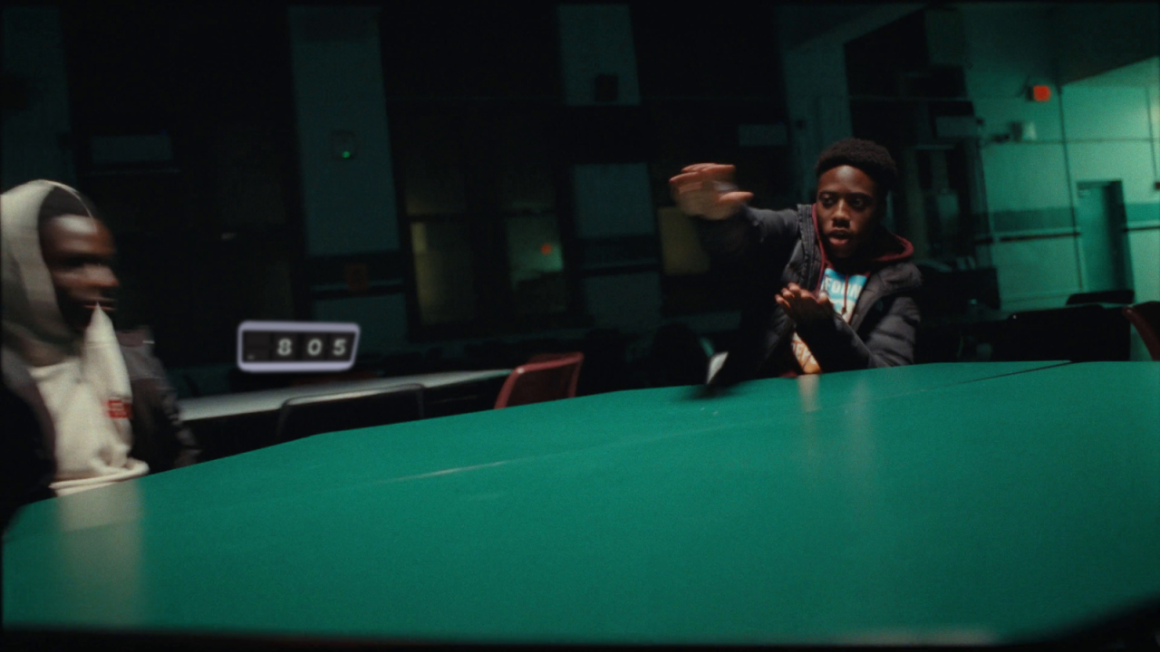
8:05
